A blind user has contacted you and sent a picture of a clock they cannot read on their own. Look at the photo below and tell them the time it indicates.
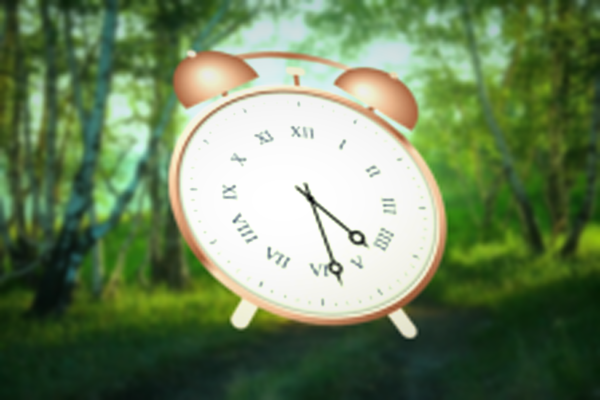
4:28
